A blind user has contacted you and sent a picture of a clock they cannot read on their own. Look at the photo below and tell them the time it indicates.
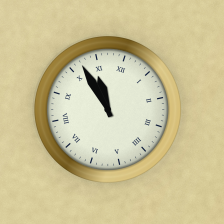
10:52
